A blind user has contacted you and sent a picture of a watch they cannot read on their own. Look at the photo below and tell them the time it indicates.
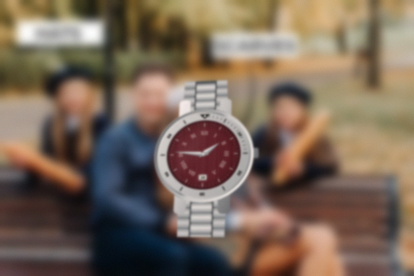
1:46
